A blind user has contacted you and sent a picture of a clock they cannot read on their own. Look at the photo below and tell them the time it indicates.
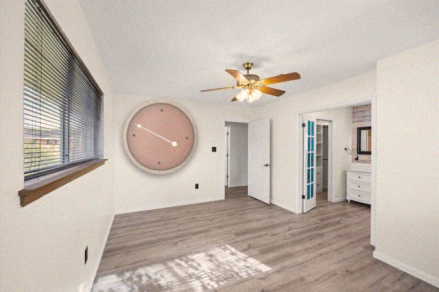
3:49
